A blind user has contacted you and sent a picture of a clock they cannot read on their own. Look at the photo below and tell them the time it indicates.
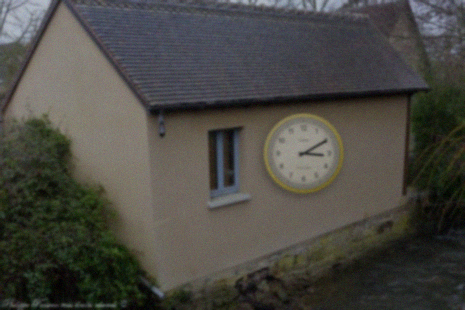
3:10
